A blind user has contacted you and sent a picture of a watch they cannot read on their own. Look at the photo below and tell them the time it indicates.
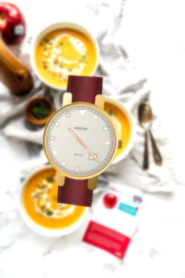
10:22
